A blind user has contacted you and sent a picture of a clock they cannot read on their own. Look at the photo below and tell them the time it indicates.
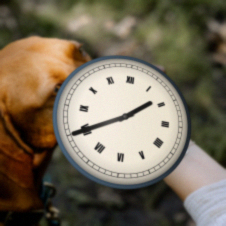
1:40
